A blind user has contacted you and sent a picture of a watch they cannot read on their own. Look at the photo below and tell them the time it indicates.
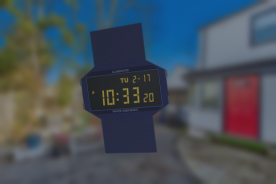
10:33:20
